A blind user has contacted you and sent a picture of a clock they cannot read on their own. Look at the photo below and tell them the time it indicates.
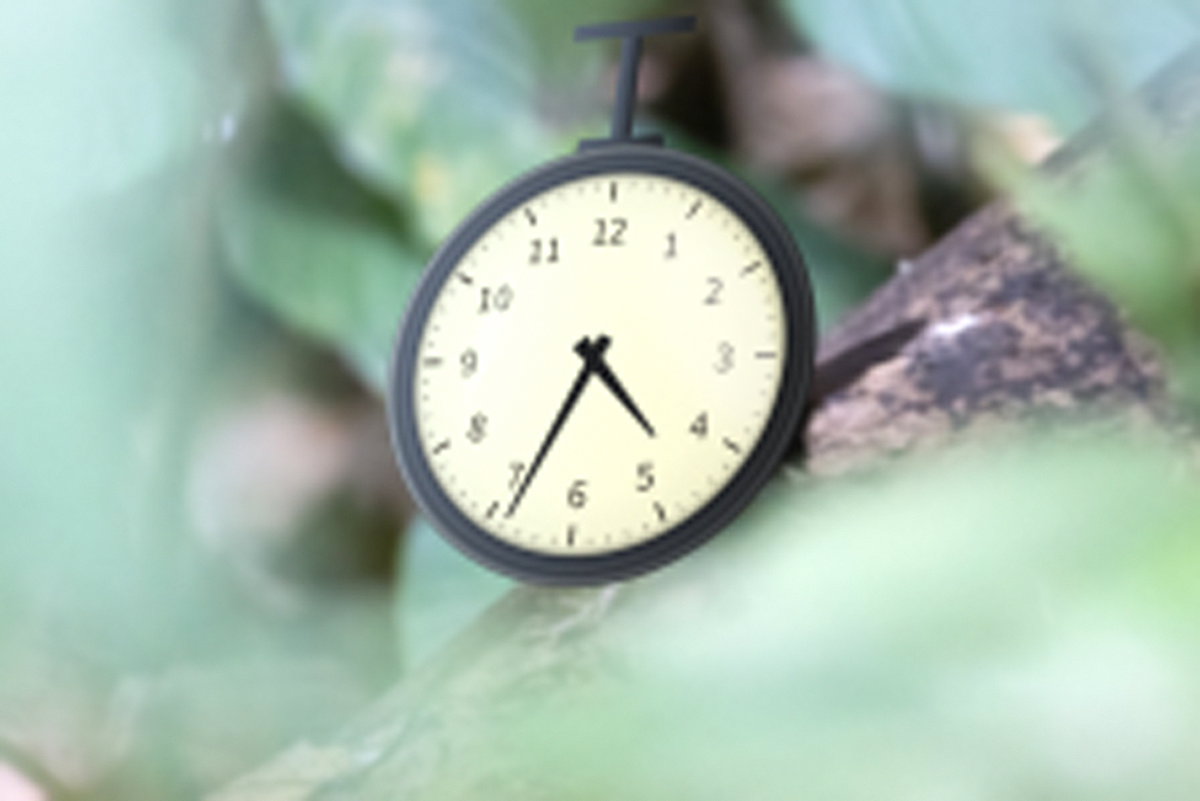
4:34
